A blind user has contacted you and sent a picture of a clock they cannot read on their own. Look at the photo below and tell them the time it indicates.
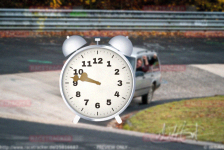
9:47
